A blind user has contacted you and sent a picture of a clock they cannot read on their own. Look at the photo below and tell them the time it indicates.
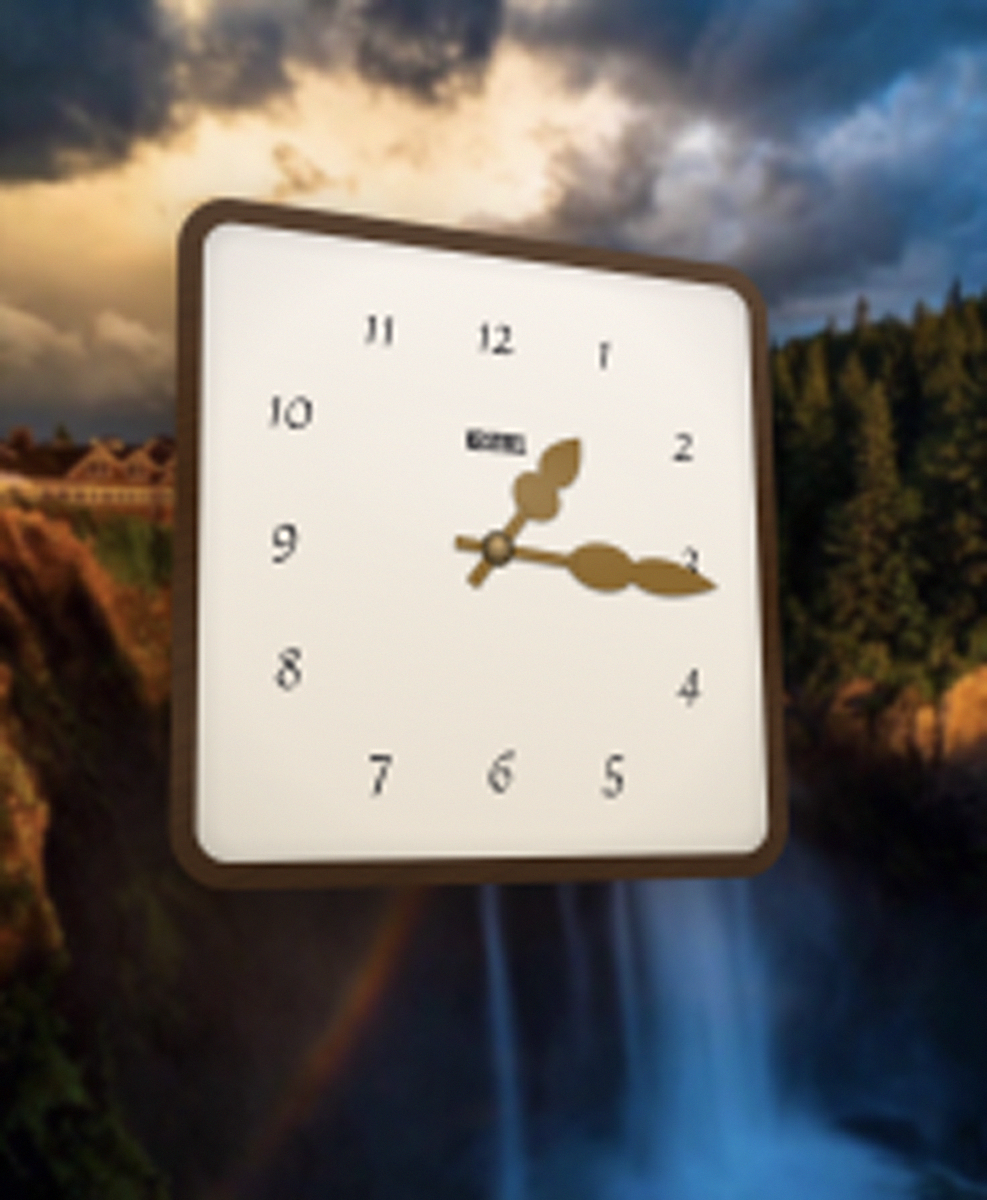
1:16
